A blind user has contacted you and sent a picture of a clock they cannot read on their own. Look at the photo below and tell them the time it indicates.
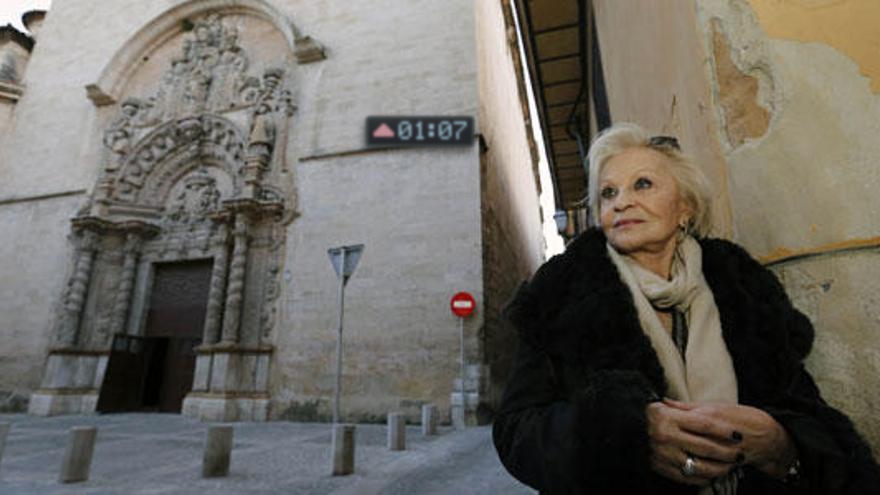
1:07
